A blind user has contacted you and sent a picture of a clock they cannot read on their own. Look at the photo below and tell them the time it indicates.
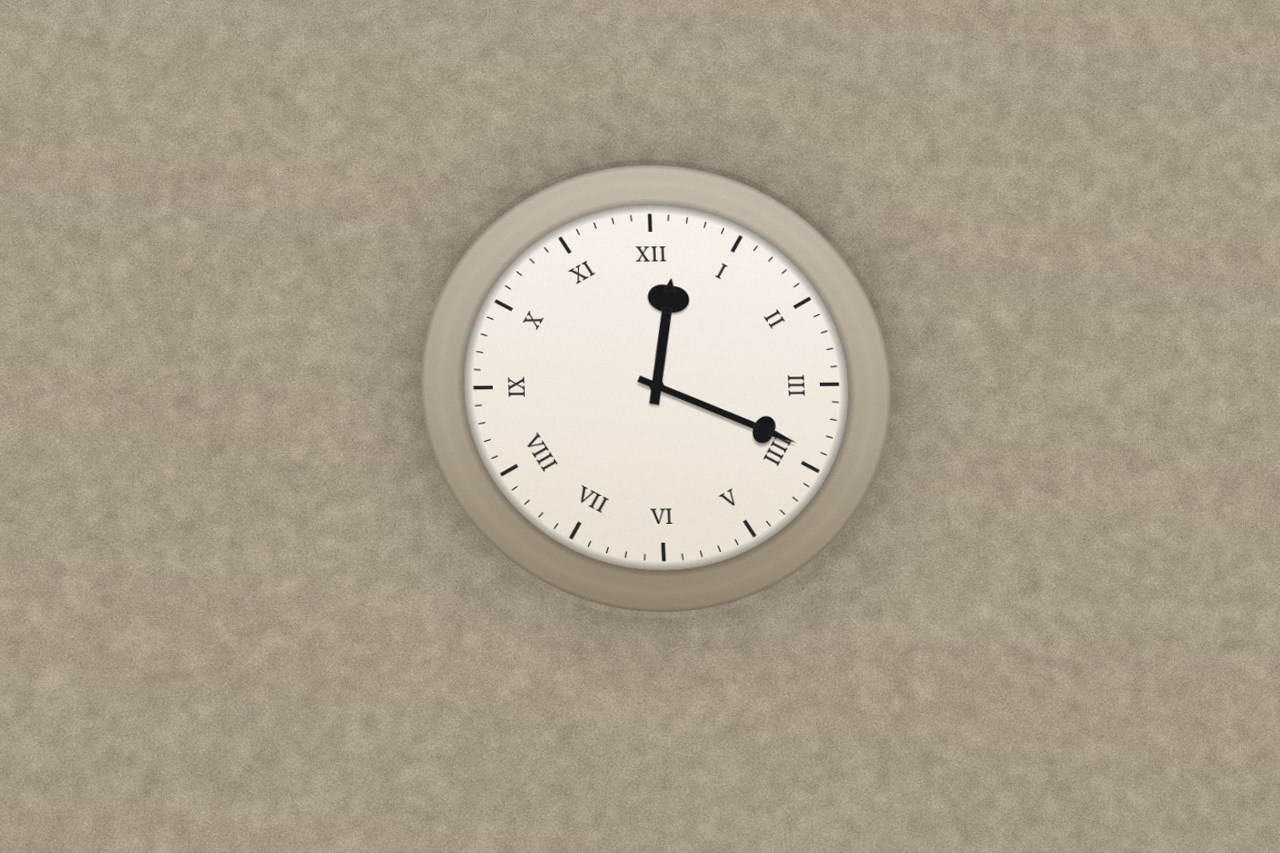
12:19
